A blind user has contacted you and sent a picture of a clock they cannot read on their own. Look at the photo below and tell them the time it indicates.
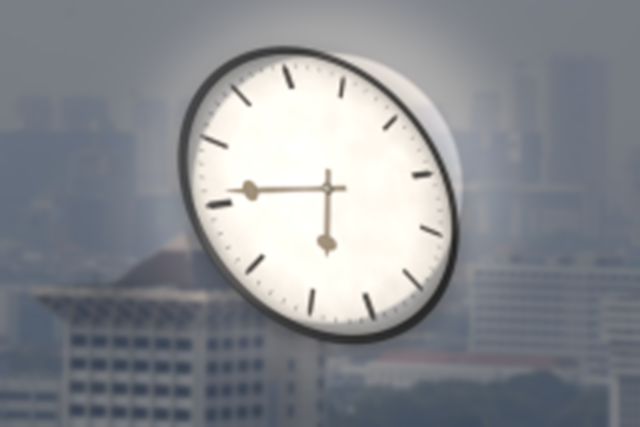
6:46
